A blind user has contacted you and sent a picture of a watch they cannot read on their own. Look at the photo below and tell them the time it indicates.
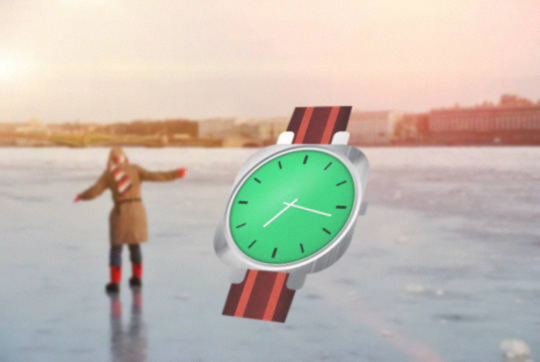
7:17
